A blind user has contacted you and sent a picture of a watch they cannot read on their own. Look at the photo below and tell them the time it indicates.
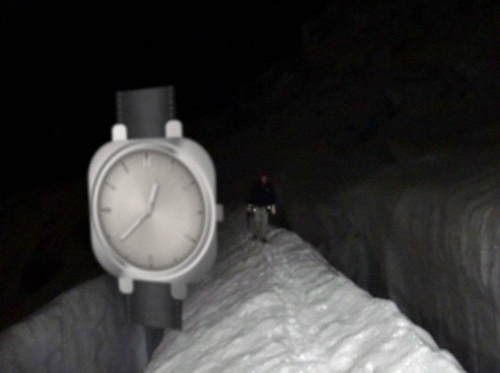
12:38
